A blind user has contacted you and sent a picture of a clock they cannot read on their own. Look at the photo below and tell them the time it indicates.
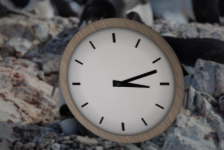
3:12
